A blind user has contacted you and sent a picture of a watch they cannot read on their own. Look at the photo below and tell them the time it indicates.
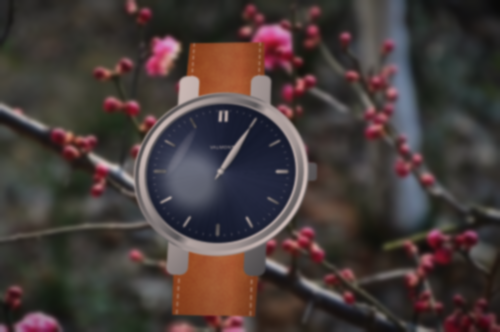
1:05
